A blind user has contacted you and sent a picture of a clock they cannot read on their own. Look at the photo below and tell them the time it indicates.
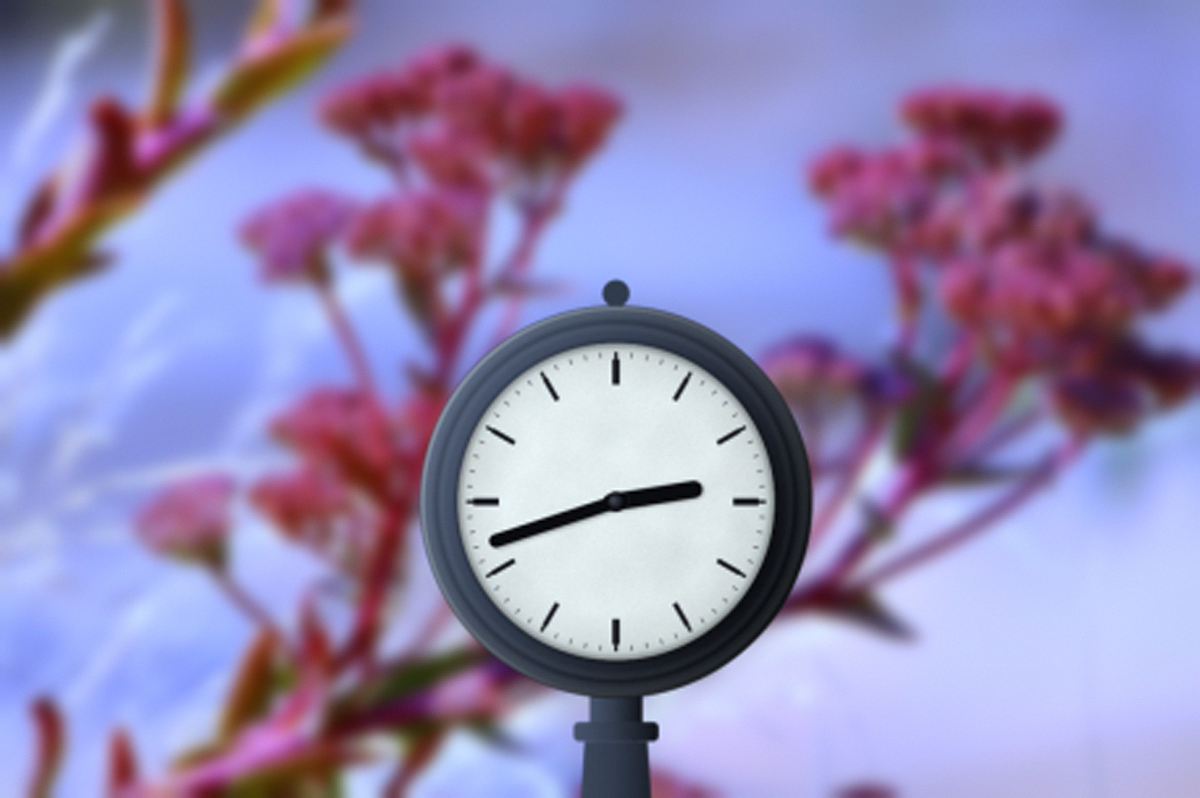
2:42
